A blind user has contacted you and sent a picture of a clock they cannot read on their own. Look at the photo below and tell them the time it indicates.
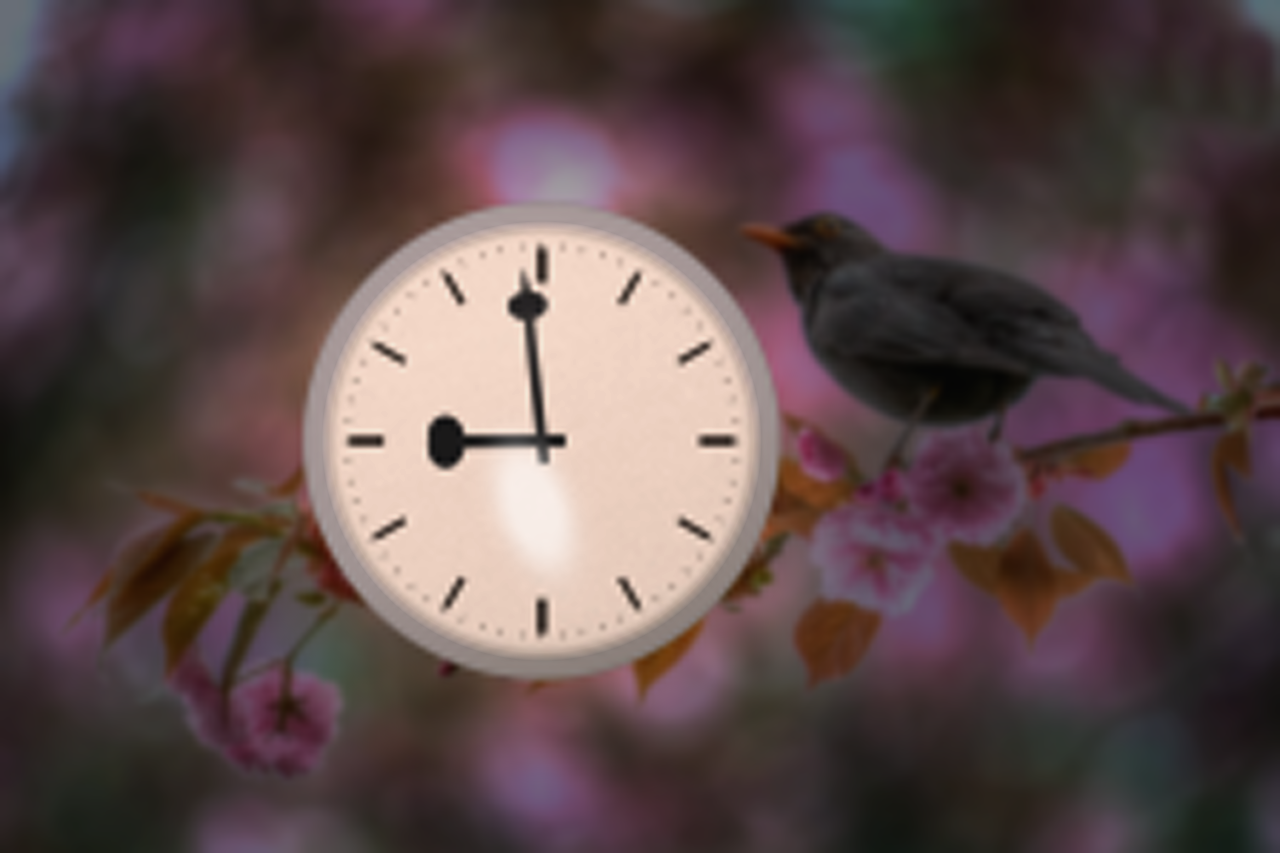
8:59
